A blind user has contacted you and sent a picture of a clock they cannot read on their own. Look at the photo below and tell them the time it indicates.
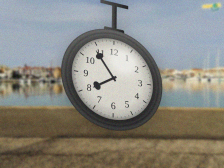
7:54
